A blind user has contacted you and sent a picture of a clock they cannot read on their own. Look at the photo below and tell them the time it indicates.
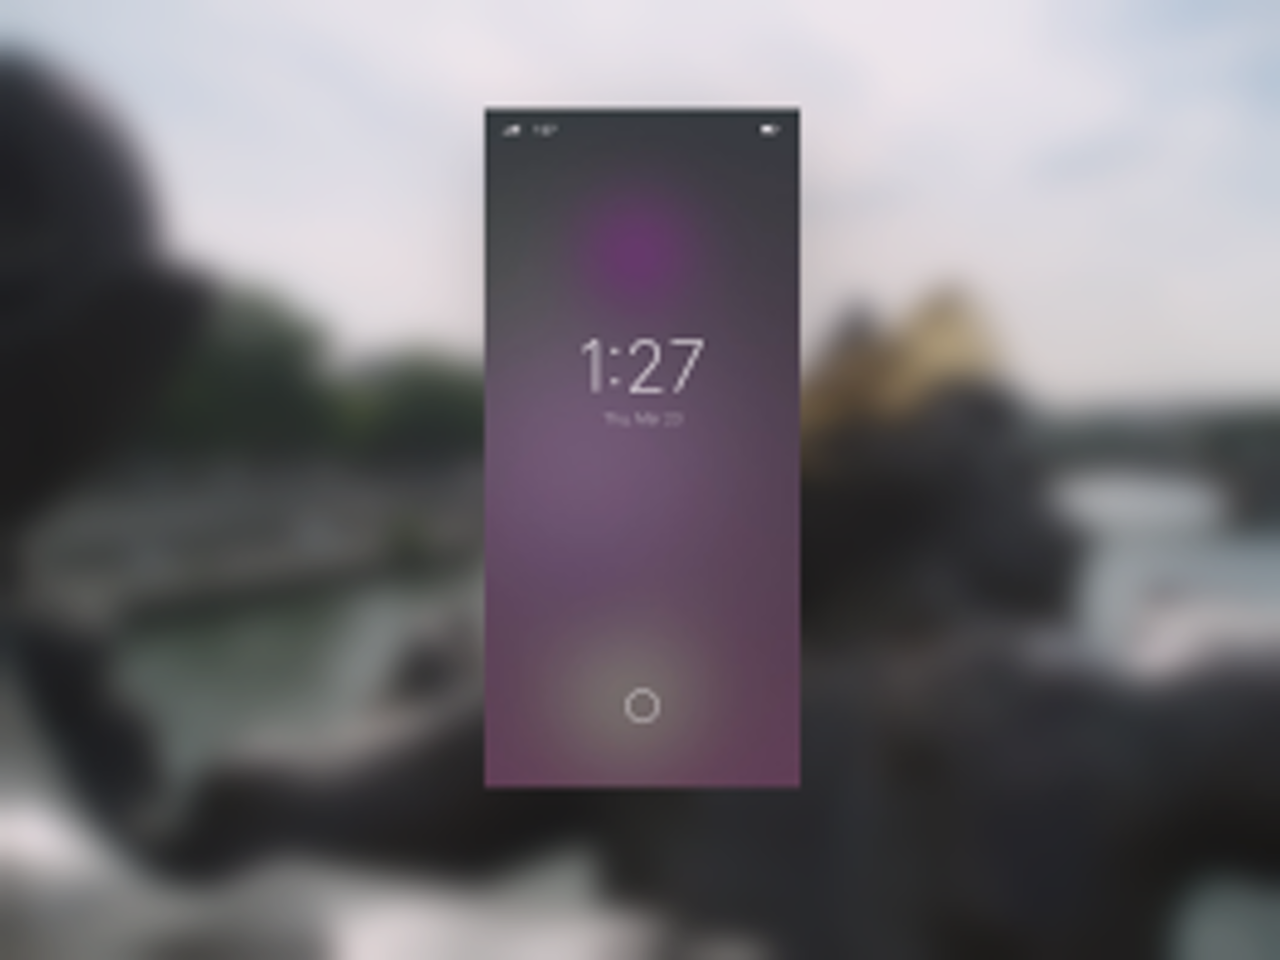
1:27
